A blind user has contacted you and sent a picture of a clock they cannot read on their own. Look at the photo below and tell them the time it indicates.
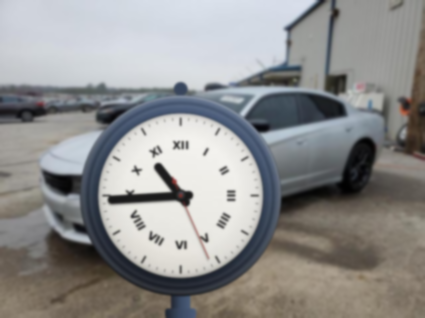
10:44:26
